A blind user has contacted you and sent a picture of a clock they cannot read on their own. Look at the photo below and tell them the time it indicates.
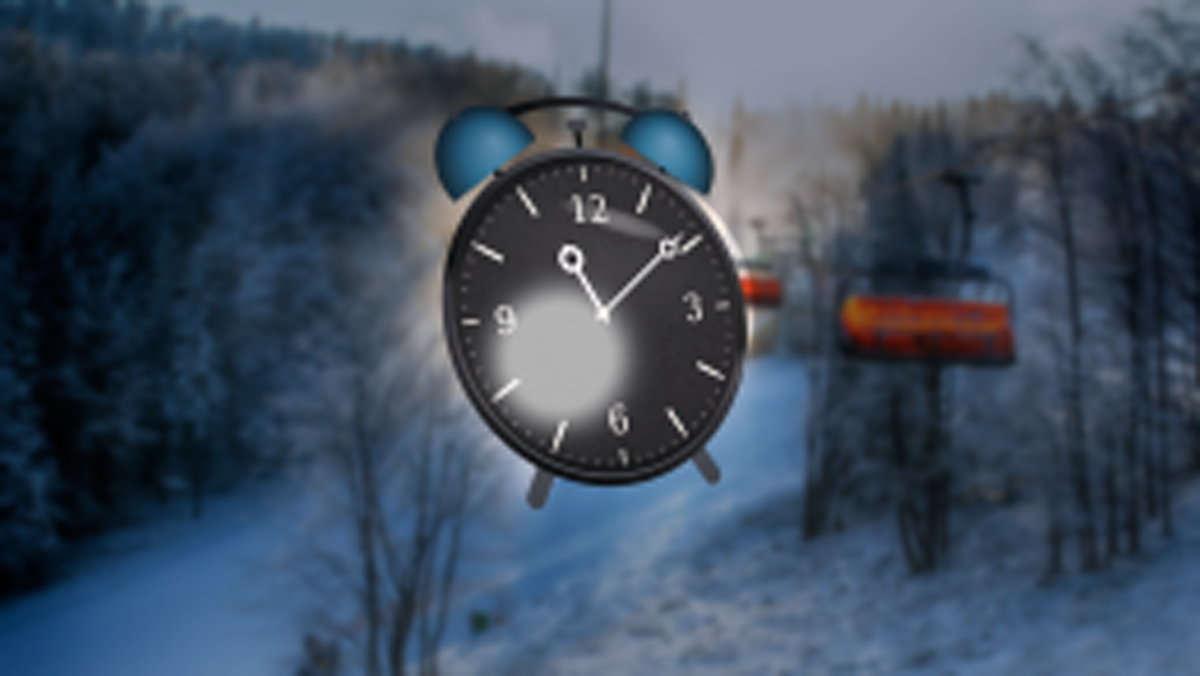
11:09
